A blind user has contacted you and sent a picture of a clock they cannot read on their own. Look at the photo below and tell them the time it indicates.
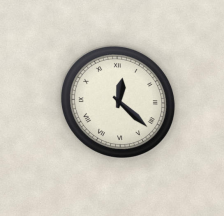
12:22
